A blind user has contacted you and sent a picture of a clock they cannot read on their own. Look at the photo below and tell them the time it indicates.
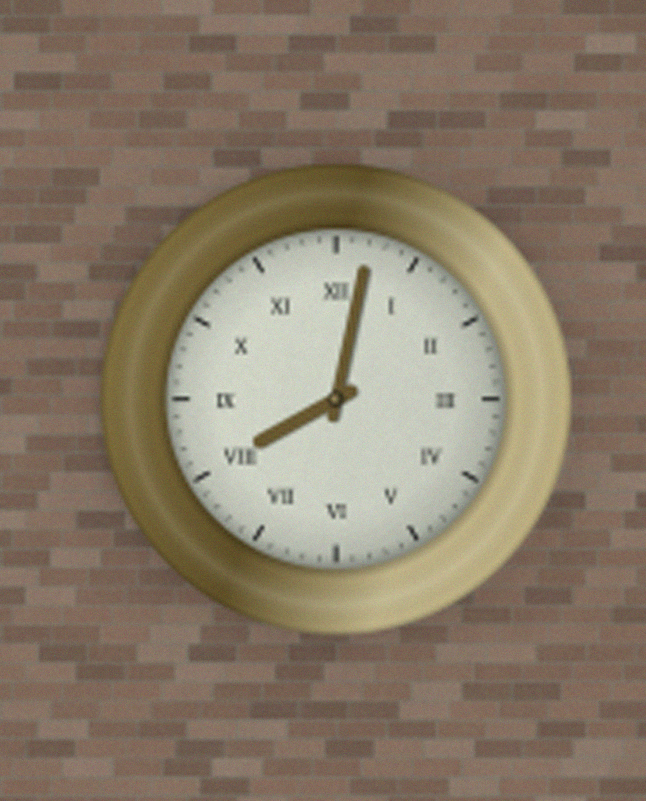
8:02
